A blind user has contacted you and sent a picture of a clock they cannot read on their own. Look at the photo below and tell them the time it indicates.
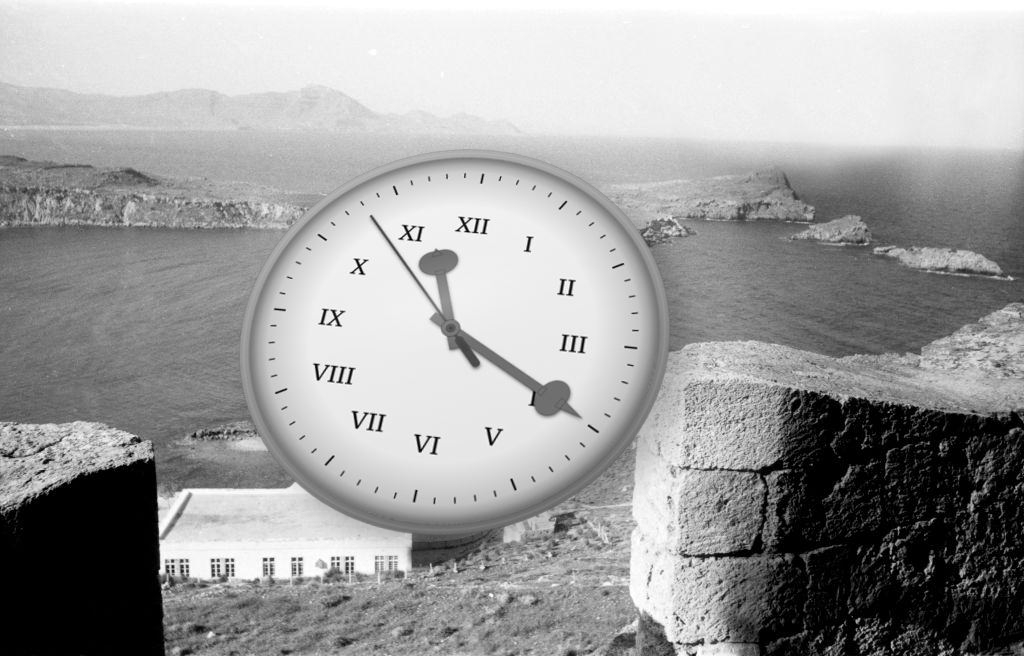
11:19:53
